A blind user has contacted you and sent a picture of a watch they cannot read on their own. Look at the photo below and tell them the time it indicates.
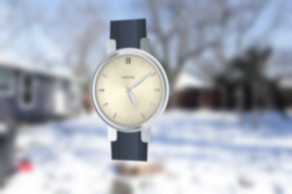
5:09
